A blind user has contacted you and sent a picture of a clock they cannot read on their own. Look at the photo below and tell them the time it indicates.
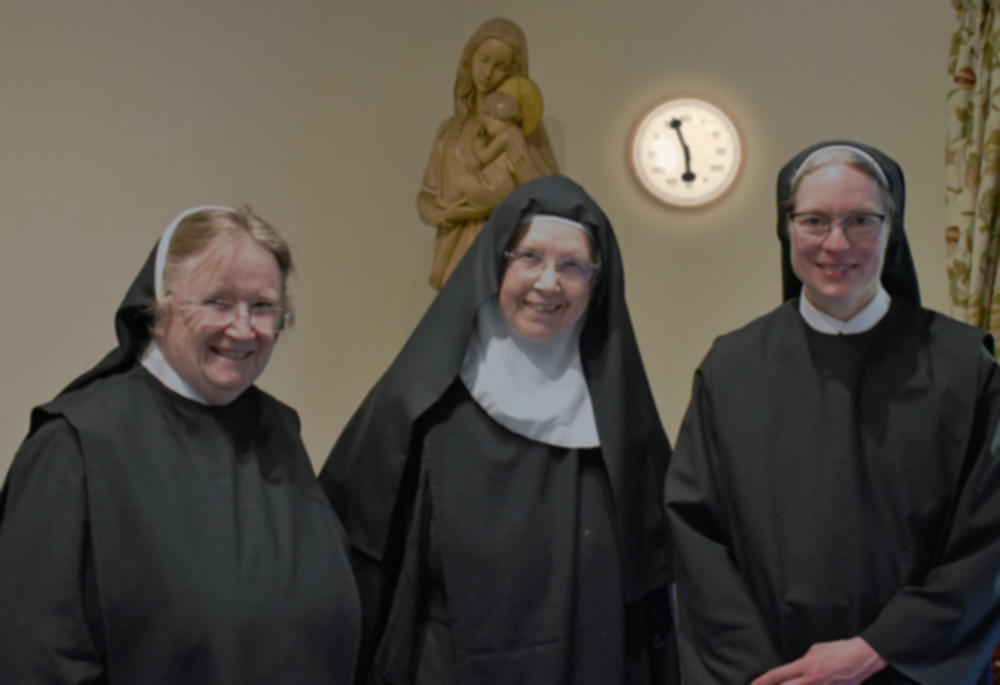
5:57
